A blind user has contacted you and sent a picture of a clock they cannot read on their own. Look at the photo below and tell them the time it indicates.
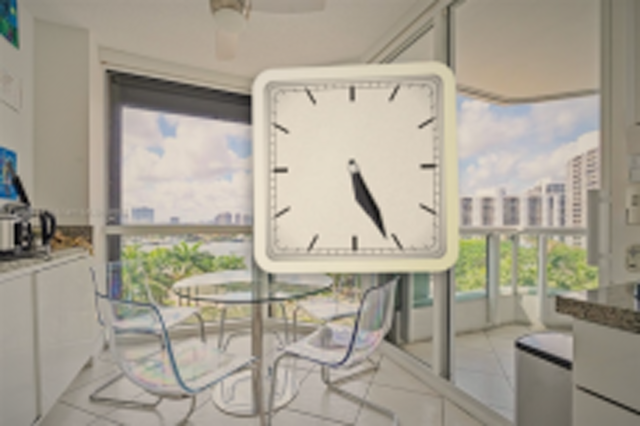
5:26
